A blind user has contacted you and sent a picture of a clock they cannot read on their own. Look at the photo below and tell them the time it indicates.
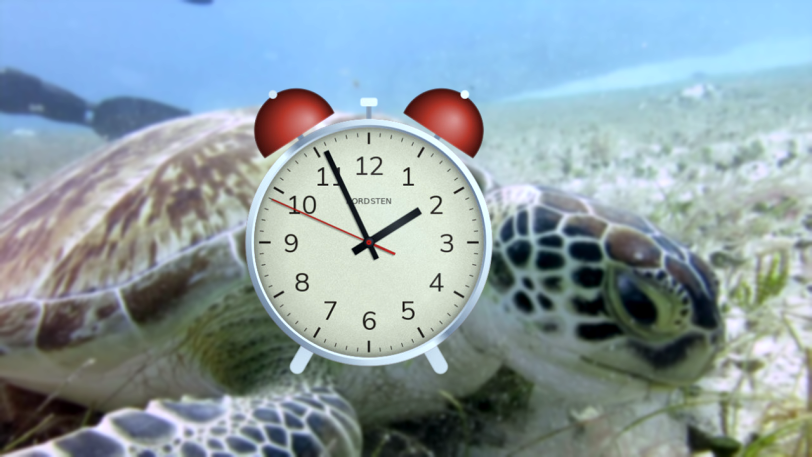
1:55:49
